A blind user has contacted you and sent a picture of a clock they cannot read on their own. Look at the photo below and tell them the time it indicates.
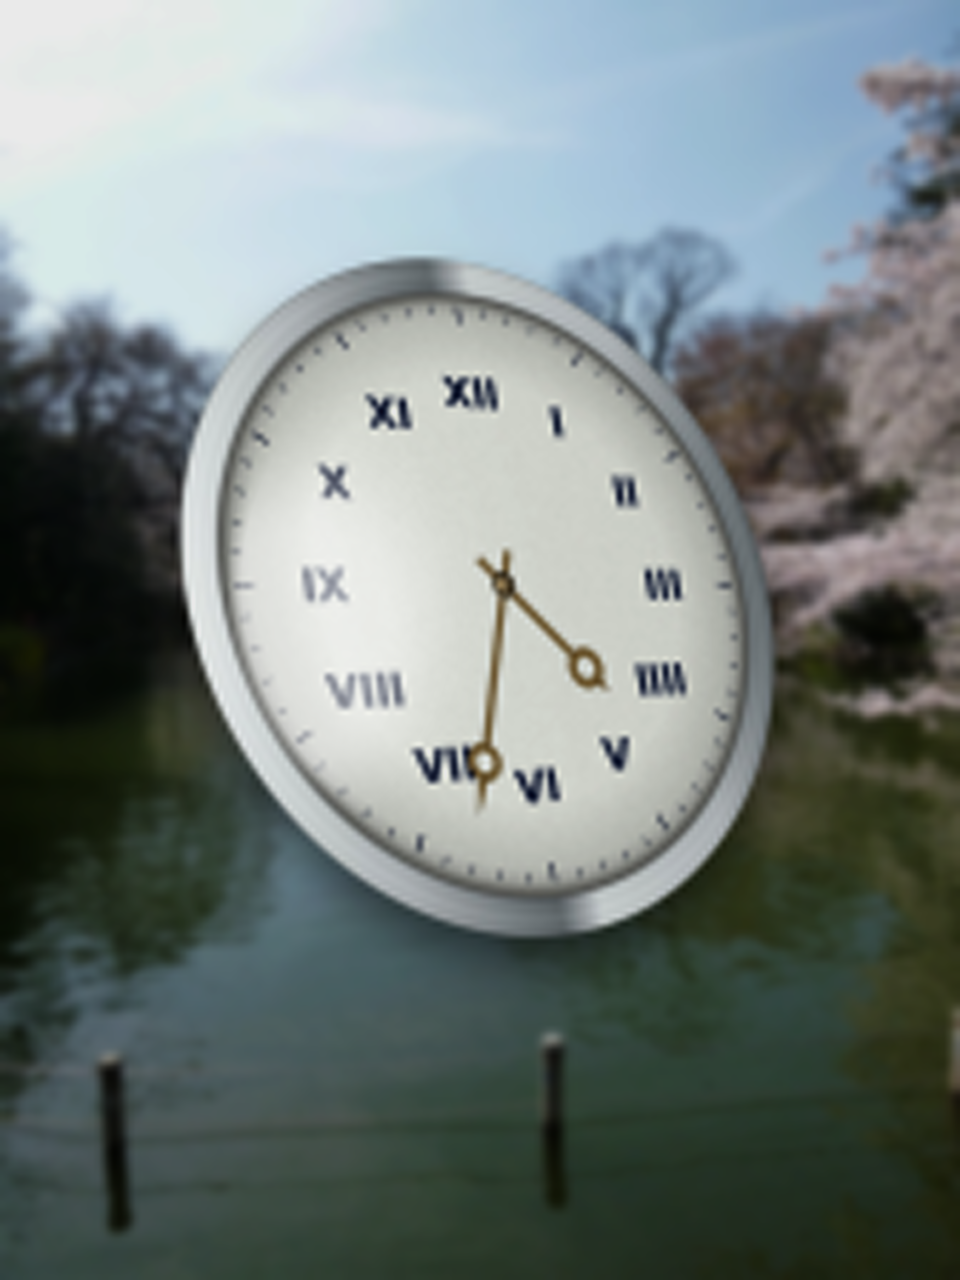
4:33
